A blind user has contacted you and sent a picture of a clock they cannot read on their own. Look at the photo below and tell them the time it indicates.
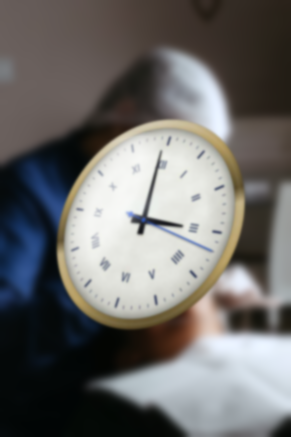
2:59:17
